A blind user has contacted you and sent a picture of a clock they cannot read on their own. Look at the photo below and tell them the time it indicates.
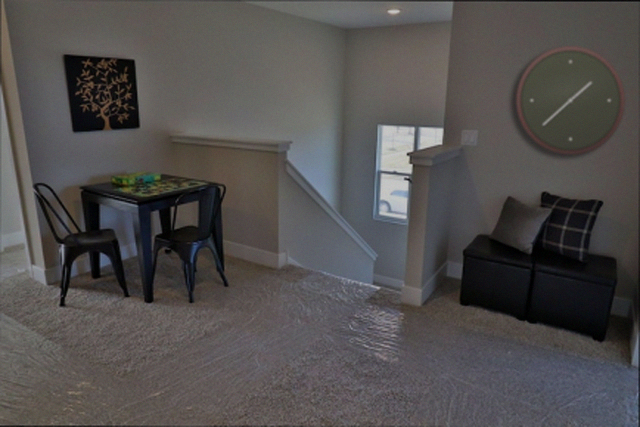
1:38
